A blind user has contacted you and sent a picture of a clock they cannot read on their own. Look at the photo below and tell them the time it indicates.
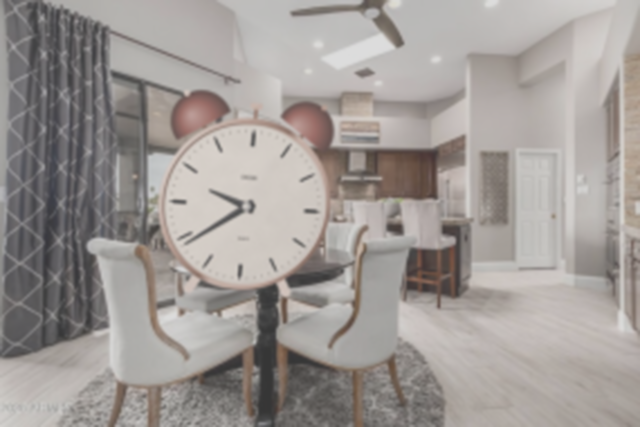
9:39
